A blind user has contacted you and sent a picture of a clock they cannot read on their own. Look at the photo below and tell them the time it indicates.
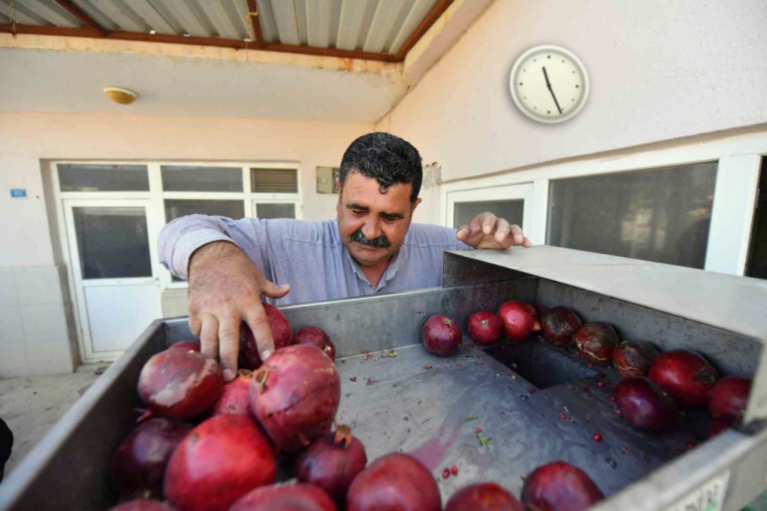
11:26
